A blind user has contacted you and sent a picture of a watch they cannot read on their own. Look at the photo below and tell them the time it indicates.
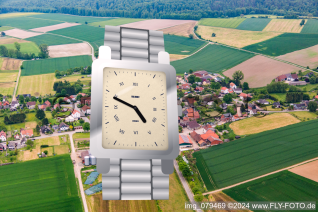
4:49
